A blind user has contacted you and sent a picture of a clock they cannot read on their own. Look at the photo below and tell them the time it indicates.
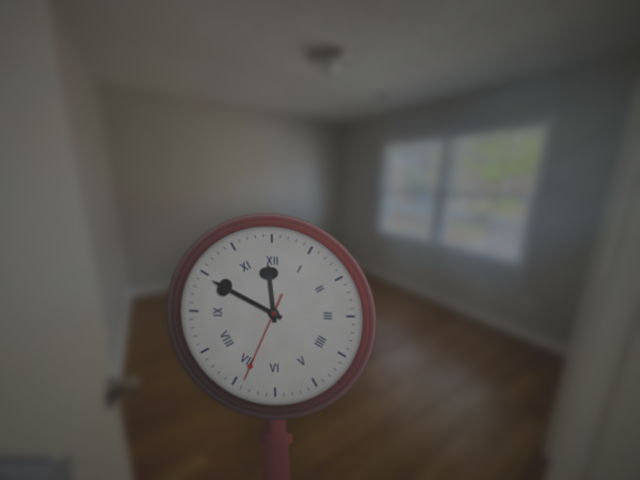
11:49:34
